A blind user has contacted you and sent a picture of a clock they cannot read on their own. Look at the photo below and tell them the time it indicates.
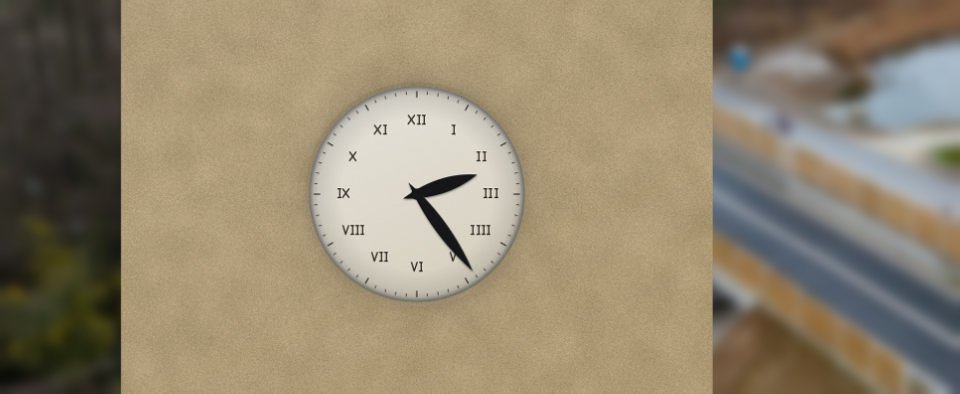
2:24
